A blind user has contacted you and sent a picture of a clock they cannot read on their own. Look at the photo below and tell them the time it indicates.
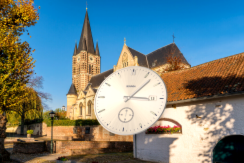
3:07
